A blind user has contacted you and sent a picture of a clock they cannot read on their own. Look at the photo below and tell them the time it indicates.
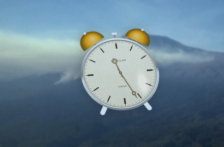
11:26
